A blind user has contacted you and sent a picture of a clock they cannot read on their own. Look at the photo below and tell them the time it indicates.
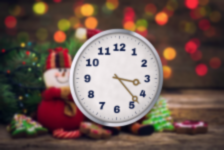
3:23
